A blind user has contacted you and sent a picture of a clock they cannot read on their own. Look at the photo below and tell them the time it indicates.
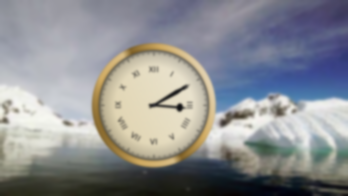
3:10
